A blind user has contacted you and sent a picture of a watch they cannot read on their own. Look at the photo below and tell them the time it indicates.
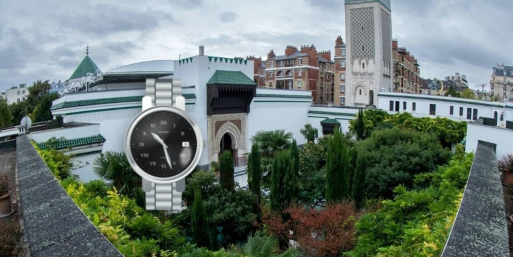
10:27
